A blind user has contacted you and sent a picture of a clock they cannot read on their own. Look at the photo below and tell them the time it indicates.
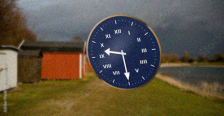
9:30
